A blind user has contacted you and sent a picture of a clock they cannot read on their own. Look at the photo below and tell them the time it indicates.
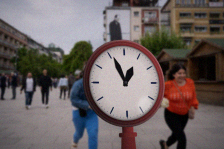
12:56
